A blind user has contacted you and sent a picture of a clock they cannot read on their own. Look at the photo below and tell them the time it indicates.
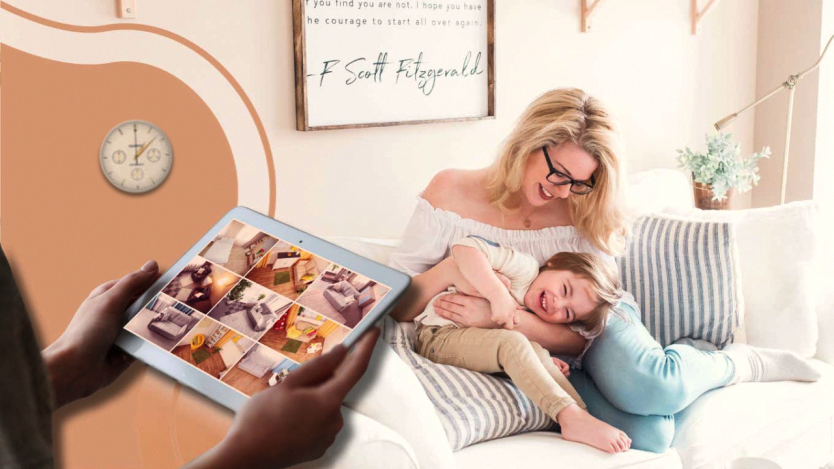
1:08
